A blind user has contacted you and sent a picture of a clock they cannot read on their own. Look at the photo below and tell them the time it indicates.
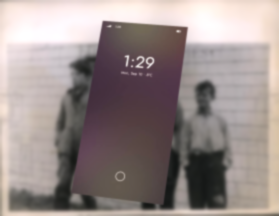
1:29
